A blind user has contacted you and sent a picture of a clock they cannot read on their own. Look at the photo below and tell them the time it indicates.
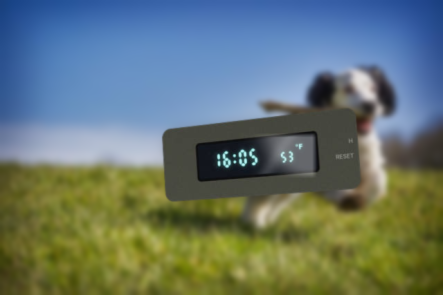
16:05
